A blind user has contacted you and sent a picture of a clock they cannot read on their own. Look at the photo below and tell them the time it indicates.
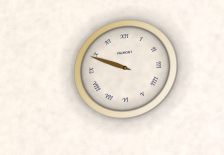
9:49
